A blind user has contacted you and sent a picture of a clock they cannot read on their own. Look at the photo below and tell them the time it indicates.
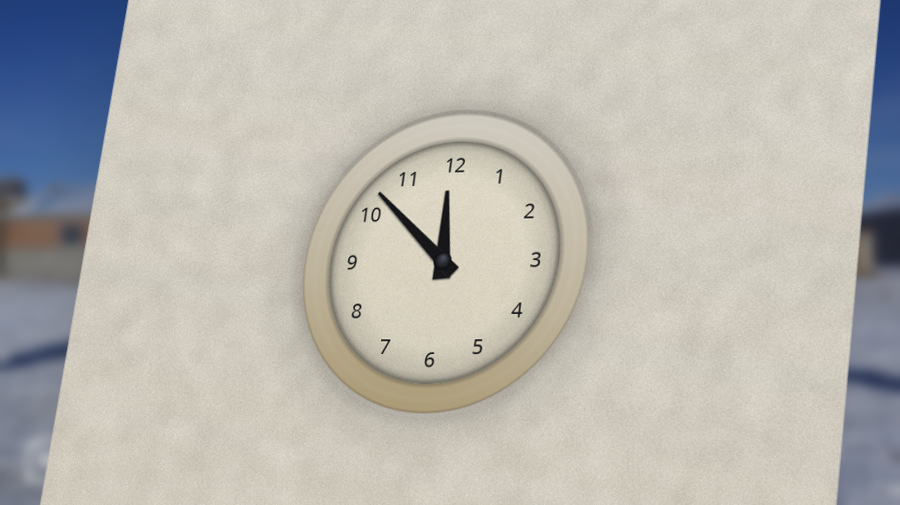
11:52
